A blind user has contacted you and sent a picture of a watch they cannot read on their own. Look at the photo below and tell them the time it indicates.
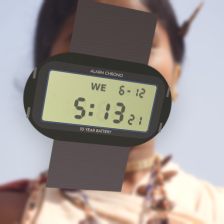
5:13:21
